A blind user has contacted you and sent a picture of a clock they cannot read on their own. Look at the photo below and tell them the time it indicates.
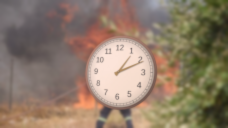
1:11
